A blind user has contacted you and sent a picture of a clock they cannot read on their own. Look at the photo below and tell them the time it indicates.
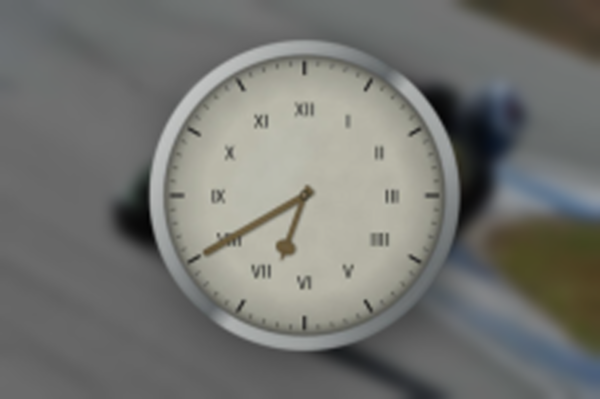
6:40
